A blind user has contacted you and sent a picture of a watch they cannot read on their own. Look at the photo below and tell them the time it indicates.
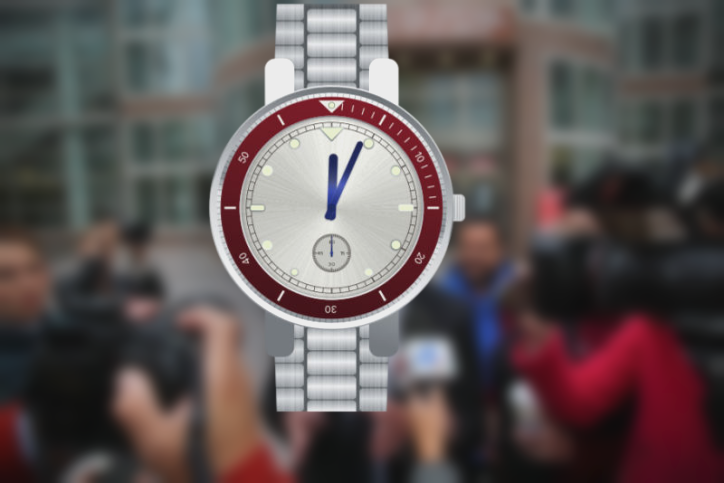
12:04
